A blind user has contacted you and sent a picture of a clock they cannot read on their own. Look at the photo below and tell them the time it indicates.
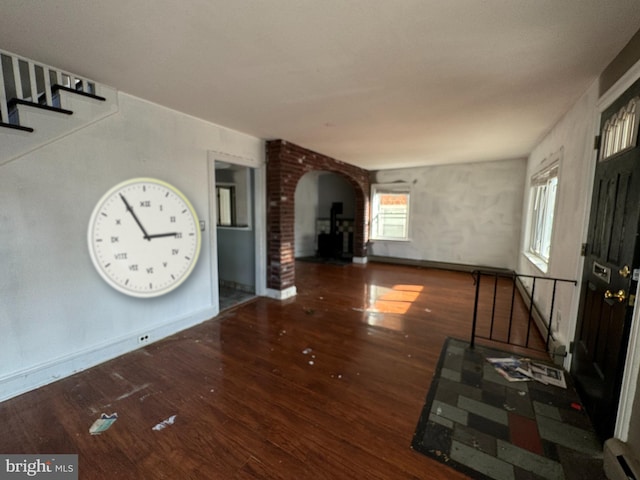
2:55
